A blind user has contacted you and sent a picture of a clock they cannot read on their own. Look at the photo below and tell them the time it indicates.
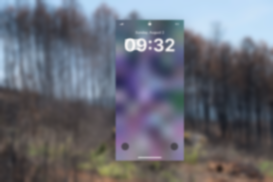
9:32
